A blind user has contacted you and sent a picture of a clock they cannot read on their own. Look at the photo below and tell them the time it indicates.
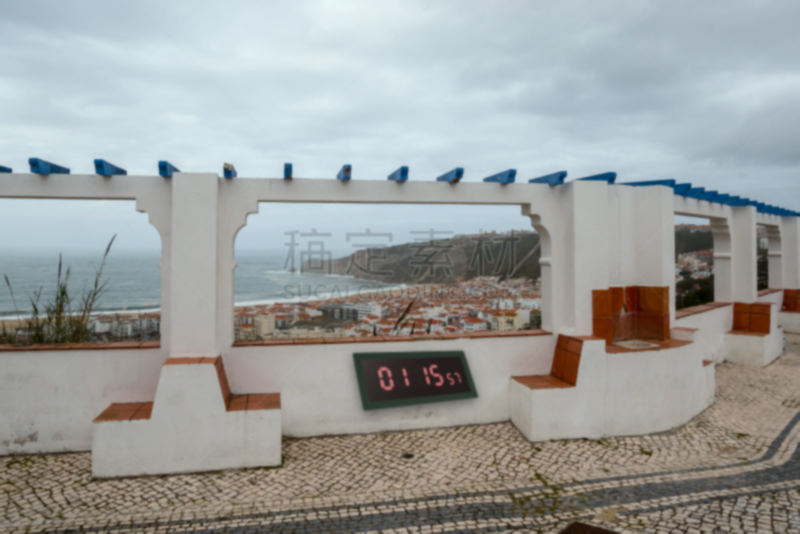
1:15:57
